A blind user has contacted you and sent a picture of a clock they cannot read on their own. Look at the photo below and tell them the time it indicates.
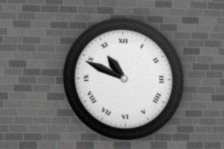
10:49
